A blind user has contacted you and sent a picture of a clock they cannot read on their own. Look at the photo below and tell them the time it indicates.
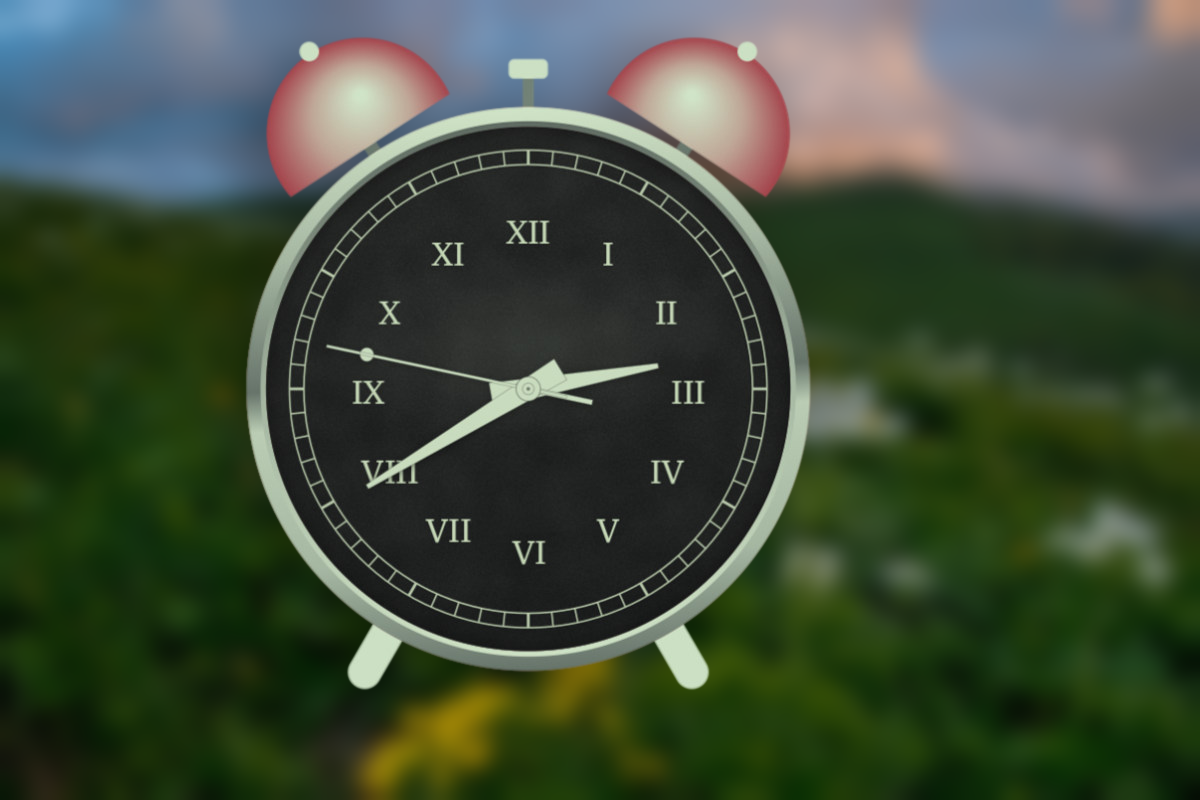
2:39:47
